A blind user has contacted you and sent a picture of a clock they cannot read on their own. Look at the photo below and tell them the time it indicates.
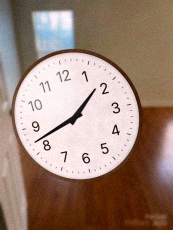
1:42
